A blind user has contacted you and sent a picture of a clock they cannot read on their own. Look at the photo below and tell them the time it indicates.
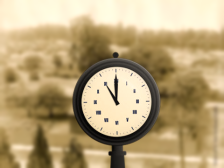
11:00
